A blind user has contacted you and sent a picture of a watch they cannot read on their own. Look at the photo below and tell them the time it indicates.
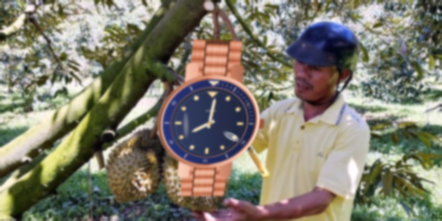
8:01
